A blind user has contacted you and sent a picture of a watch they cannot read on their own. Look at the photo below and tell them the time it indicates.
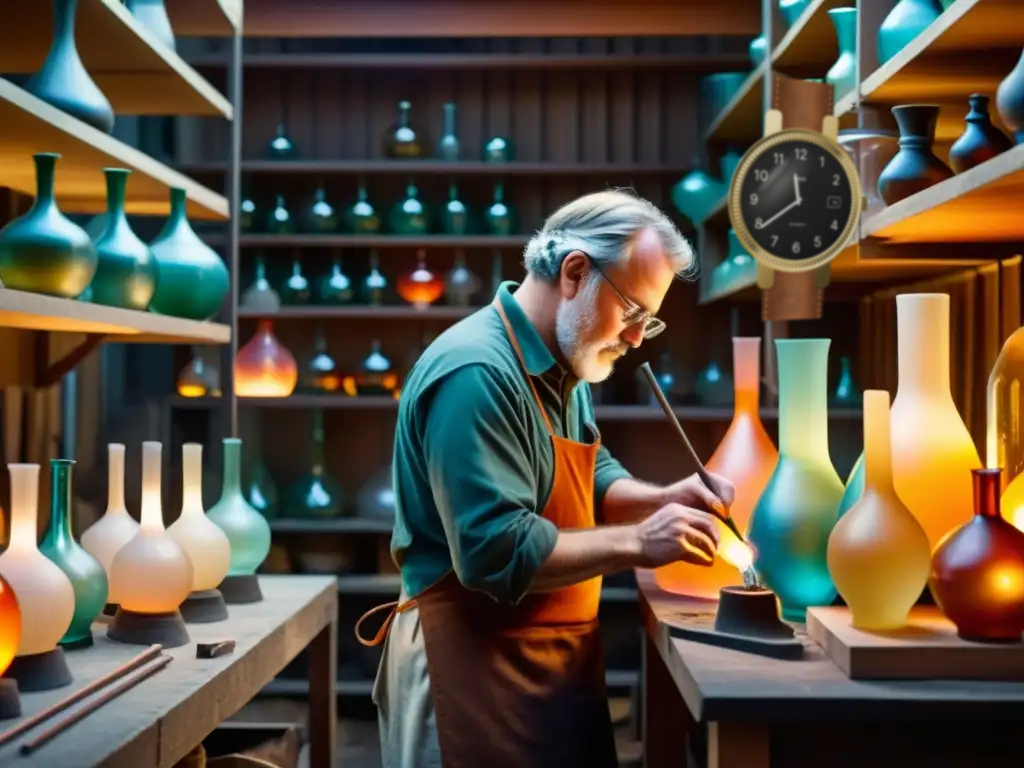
11:39
